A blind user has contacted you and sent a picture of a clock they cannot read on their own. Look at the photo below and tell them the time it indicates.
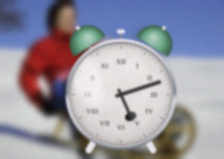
5:12
